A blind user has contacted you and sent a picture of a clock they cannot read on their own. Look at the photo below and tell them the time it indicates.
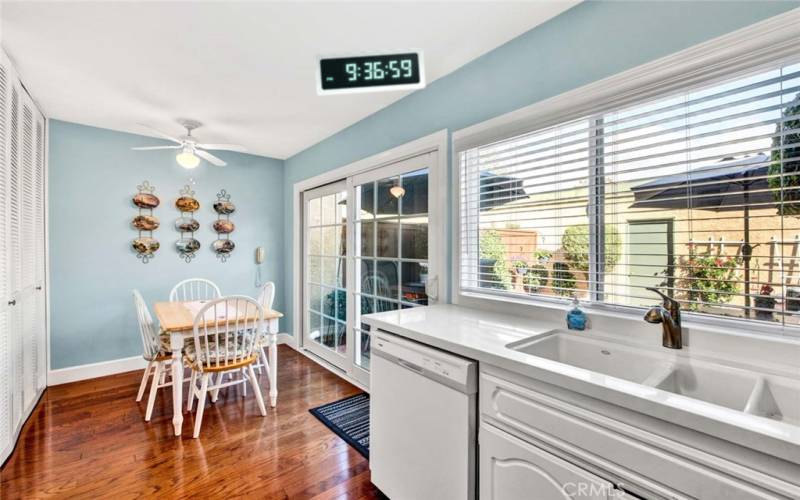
9:36:59
